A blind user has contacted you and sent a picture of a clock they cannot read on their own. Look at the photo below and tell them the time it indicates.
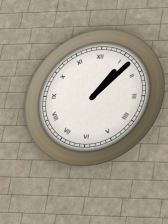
1:07
